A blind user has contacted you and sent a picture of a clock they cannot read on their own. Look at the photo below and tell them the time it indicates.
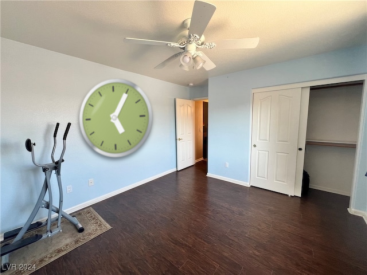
5:05
